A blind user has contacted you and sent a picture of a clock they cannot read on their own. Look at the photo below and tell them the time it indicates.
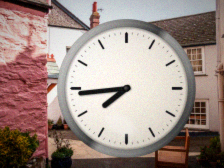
7:44
